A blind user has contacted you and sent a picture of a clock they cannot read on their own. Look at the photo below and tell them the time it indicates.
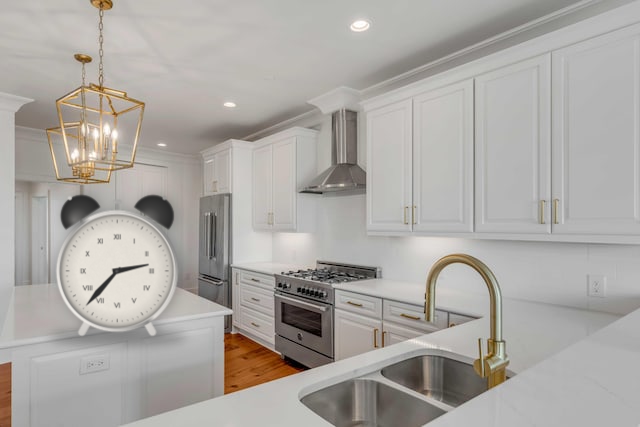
2:37
